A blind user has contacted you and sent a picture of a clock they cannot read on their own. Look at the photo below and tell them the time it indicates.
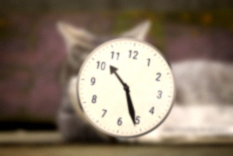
10:26
